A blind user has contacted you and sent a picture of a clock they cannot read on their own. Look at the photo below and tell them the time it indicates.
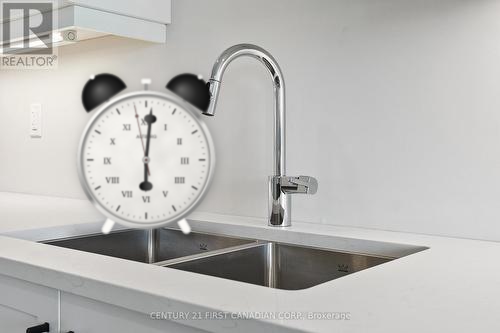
6:00:58
